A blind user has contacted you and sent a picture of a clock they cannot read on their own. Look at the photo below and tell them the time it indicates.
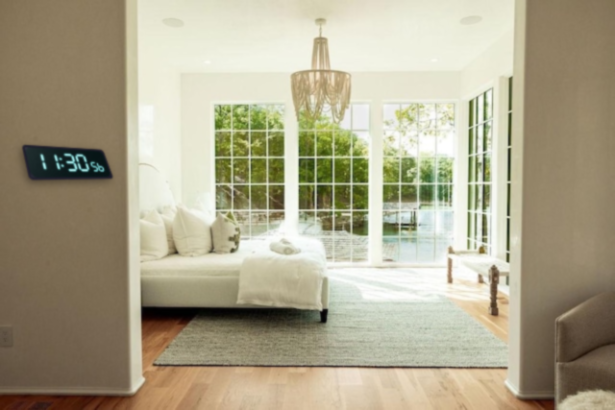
11:30
